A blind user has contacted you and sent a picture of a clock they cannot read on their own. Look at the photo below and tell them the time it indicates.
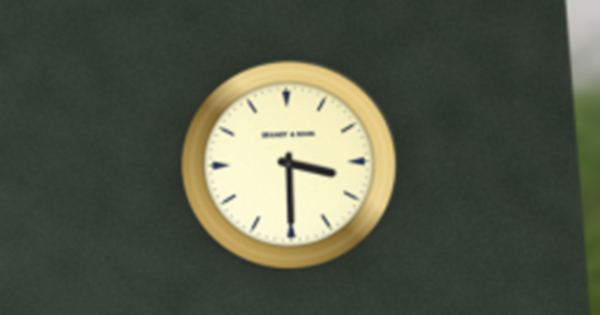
3:30
